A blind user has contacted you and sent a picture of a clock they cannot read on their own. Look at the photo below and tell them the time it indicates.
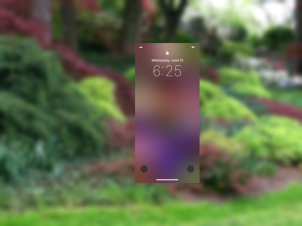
6:25
